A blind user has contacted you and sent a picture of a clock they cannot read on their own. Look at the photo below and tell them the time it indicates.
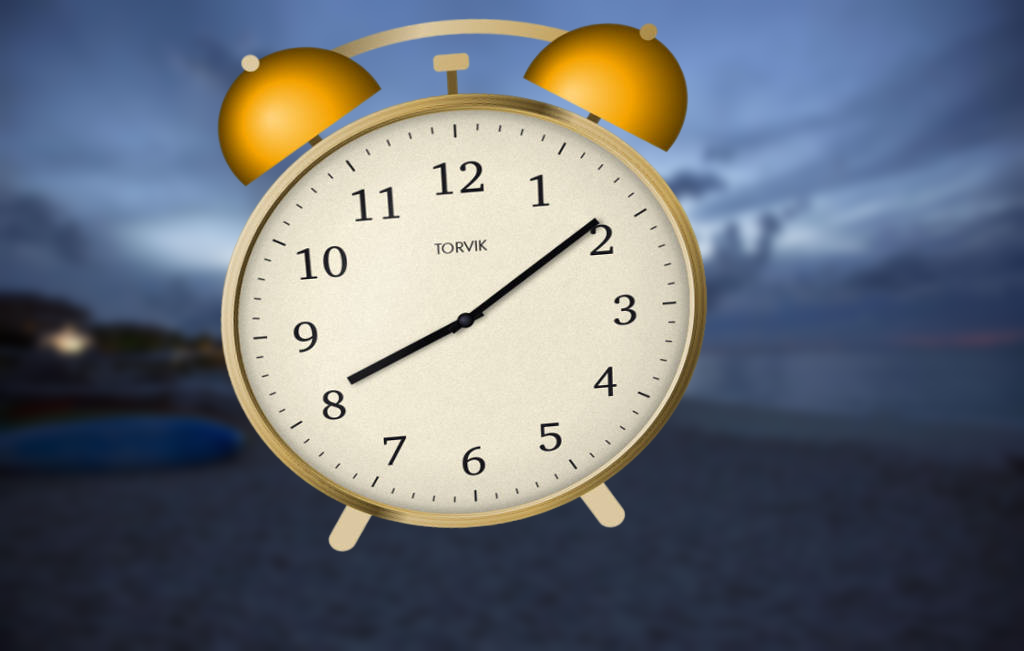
8:09
